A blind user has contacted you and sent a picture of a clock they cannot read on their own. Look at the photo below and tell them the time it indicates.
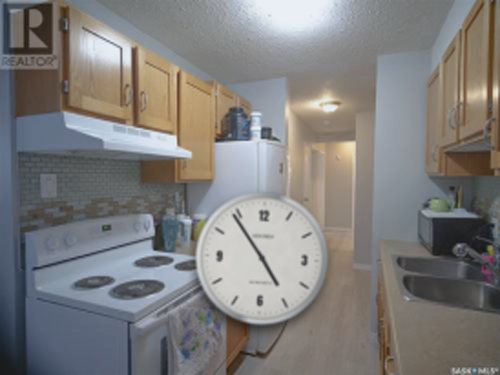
4:54
